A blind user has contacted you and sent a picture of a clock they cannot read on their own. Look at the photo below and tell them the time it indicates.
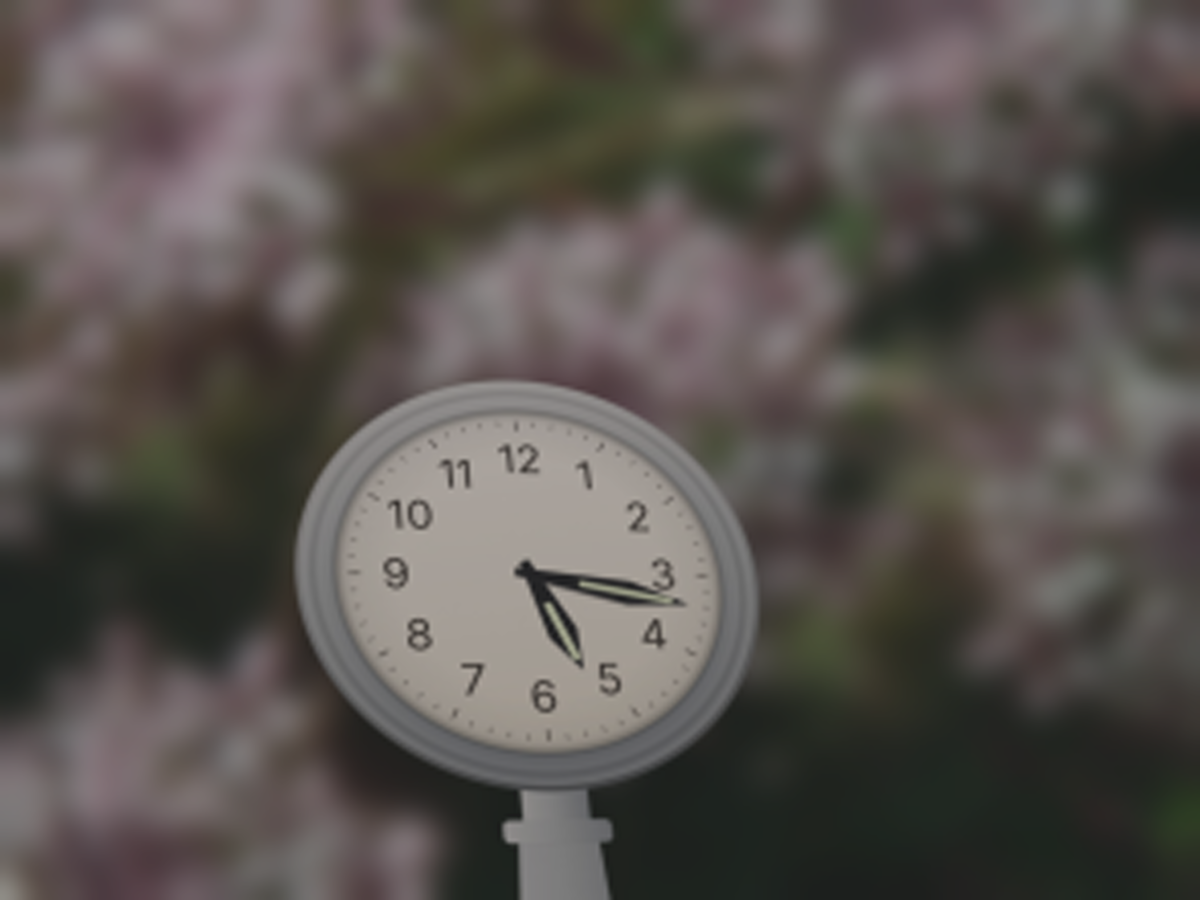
5:17
